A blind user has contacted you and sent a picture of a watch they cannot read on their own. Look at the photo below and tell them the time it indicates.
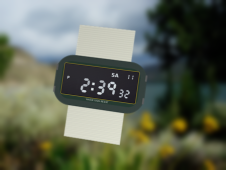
2:39:32
